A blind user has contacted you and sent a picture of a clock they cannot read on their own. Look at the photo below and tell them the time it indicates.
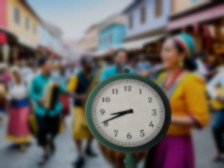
8:41
